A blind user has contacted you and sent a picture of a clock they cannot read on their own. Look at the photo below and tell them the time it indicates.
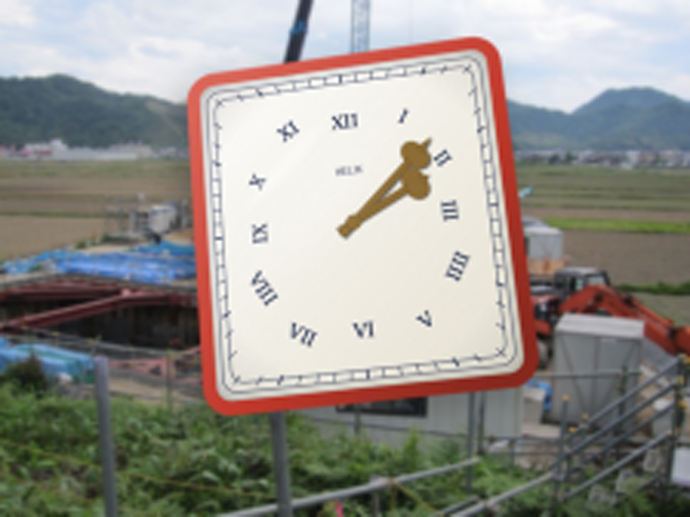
2:08
